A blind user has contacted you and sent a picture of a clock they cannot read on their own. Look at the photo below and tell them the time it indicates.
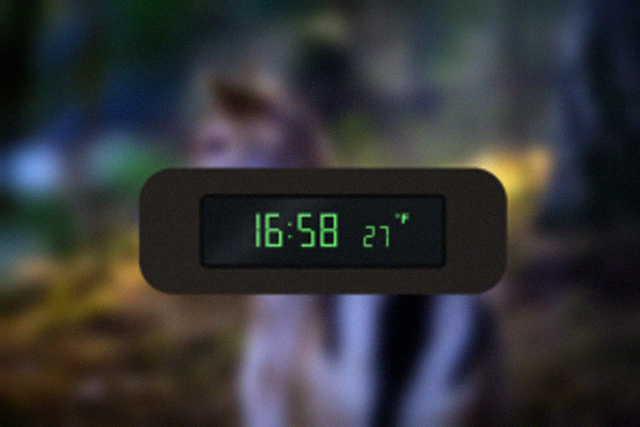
16:58
